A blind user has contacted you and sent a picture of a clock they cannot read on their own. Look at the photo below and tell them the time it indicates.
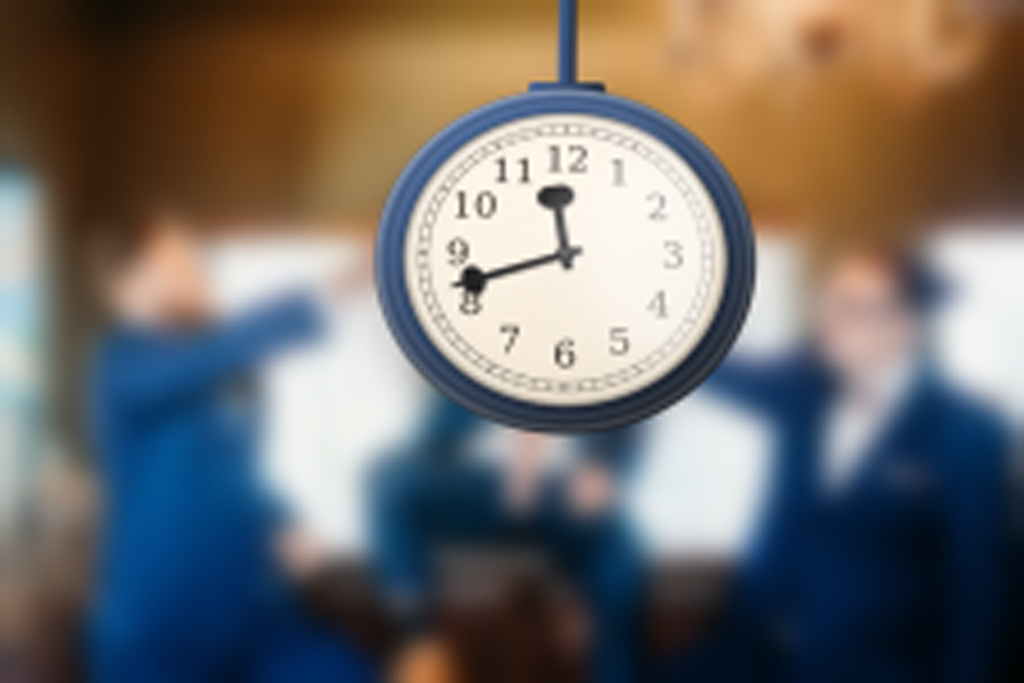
11:42
